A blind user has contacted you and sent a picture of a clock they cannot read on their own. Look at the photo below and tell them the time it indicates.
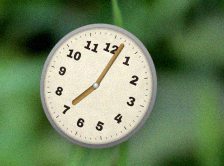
7:02
